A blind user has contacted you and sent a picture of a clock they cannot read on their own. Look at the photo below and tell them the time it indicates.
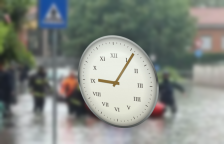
9:06
